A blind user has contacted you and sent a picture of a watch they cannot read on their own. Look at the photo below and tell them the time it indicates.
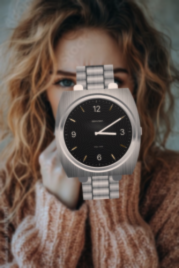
3:10
